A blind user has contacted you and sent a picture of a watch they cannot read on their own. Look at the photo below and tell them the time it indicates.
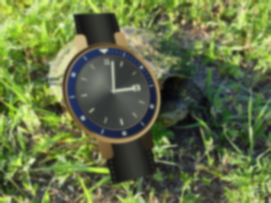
3:02
